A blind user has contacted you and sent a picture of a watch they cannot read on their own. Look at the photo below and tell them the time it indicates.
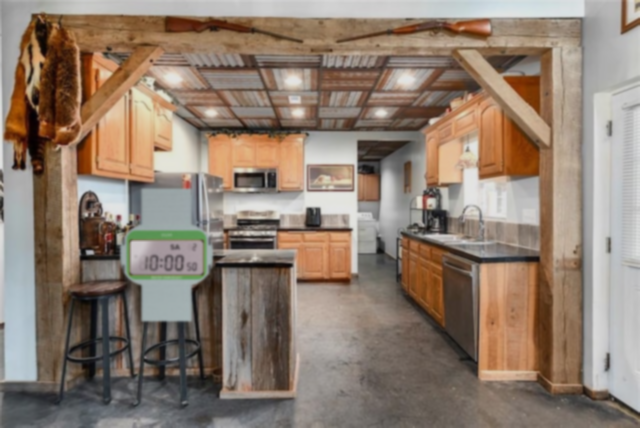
10:00
